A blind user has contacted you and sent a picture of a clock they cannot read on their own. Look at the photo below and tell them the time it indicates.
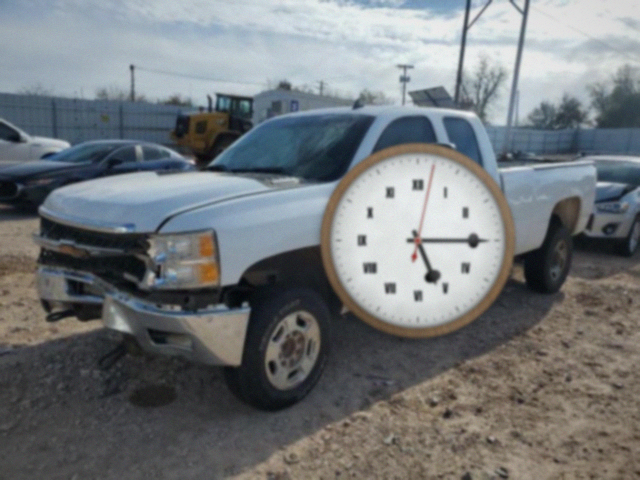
5:15:02
